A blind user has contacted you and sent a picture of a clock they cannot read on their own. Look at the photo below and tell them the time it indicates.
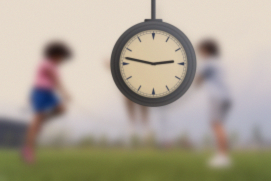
2:47
